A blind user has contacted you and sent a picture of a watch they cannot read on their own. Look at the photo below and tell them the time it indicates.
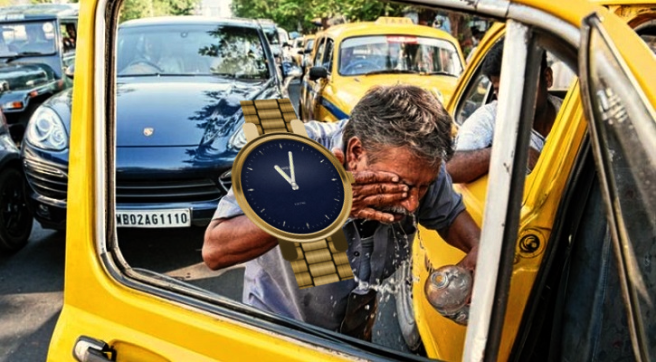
11:02
